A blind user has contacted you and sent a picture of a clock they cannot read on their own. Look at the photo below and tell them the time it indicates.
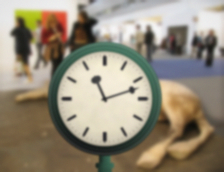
11:12
